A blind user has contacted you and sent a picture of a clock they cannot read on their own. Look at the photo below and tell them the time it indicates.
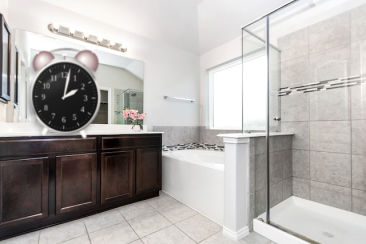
2:02
